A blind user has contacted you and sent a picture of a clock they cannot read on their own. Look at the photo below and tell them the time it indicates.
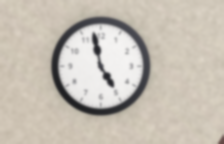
4:58
